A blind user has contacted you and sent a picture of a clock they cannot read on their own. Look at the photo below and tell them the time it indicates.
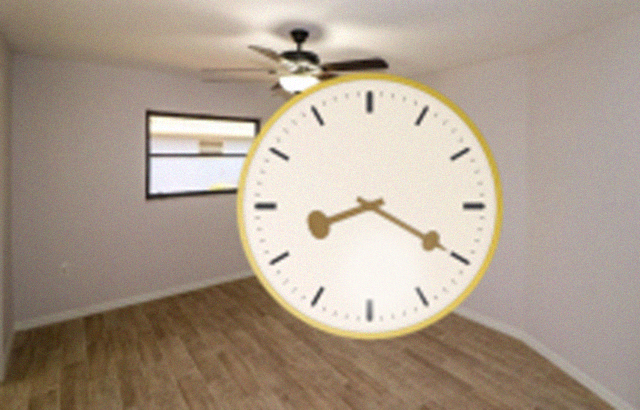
8:20
